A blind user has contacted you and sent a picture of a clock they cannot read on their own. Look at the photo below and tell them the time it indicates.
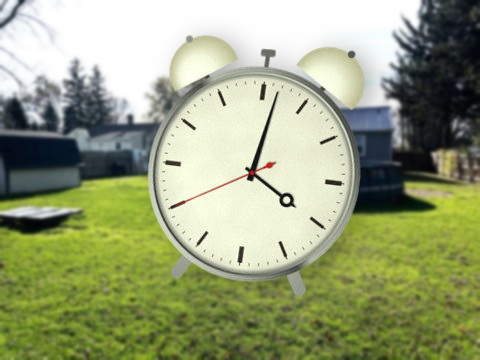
4:01:40
